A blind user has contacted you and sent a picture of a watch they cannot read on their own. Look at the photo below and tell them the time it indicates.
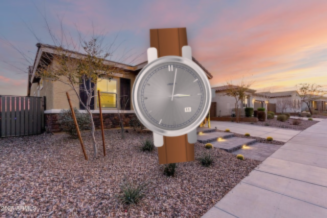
3:02
